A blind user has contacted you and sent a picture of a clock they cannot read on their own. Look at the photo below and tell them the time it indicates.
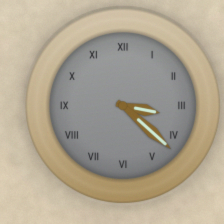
3:22
